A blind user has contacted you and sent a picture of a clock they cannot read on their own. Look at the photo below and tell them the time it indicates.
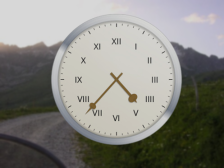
4:37
